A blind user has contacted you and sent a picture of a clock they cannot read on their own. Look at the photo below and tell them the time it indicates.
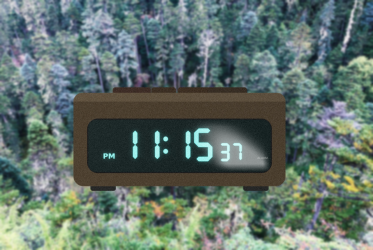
11:15:37
